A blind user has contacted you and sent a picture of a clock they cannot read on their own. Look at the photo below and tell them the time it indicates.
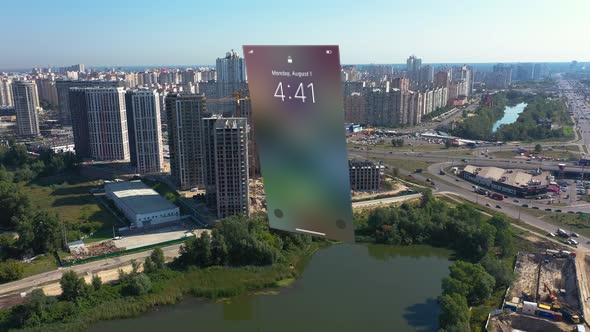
4:41
